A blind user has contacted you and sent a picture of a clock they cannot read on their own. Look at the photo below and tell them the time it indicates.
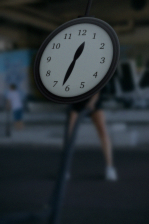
12:32
